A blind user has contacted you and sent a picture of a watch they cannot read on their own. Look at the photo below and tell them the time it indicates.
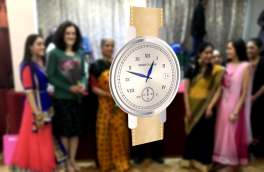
12:48
